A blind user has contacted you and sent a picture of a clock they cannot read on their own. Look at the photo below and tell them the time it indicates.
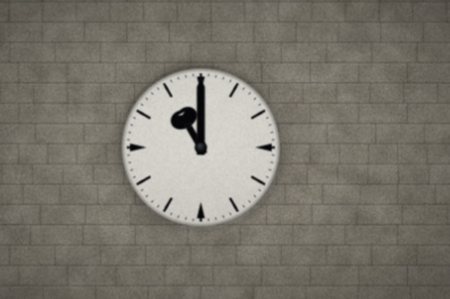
11:00
